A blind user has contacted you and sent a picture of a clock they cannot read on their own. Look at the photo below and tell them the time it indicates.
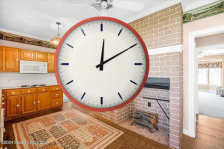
12:10
